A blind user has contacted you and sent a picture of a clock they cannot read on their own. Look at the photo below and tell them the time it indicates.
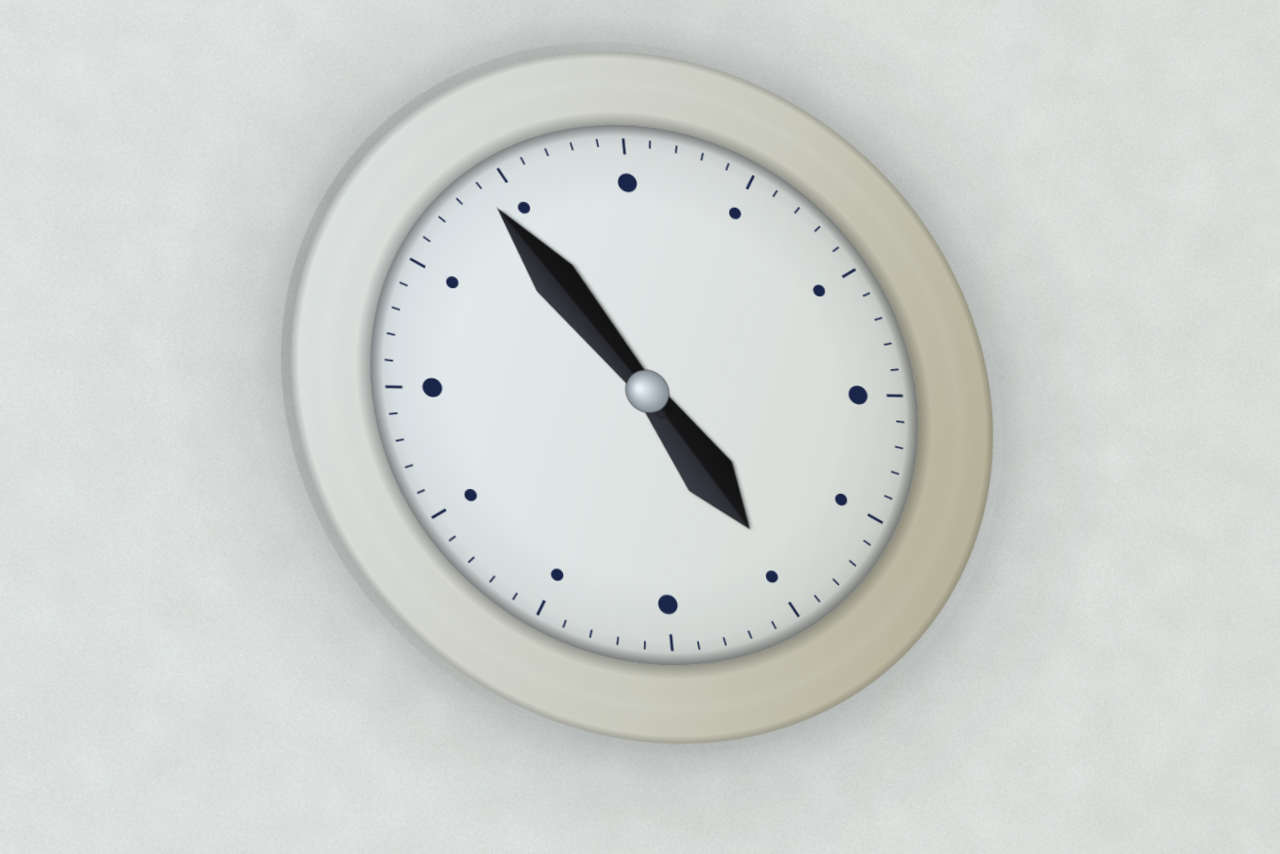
4:54
